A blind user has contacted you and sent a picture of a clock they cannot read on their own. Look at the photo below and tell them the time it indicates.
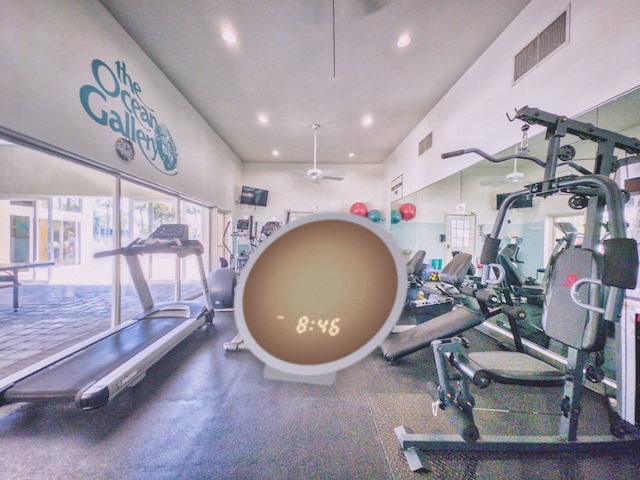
8:46
